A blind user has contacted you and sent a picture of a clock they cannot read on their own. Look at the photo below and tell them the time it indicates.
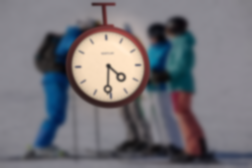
4:31
